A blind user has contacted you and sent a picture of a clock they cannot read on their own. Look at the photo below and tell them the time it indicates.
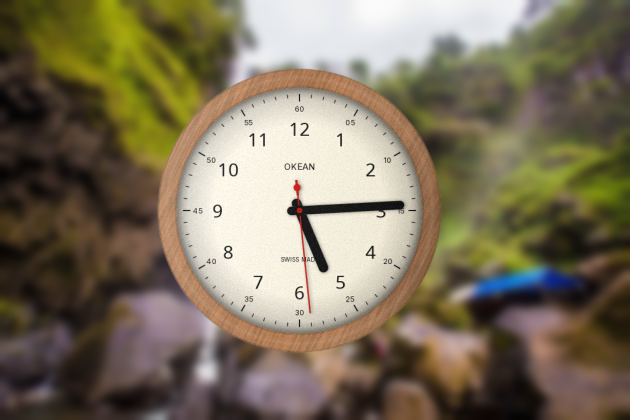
5:14:29
